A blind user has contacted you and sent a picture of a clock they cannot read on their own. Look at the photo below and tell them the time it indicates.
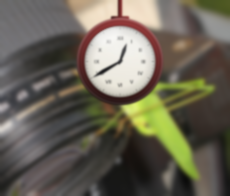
12:40
